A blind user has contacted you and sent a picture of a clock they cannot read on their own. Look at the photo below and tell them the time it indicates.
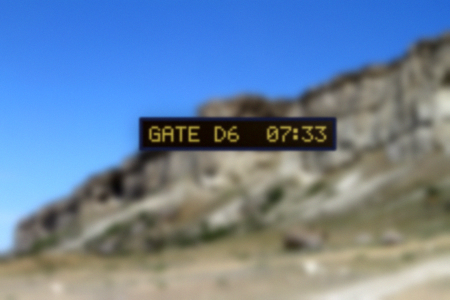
7:33
